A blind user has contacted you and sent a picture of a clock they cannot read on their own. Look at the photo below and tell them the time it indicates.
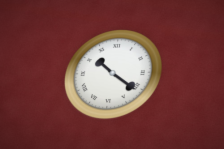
10:21
